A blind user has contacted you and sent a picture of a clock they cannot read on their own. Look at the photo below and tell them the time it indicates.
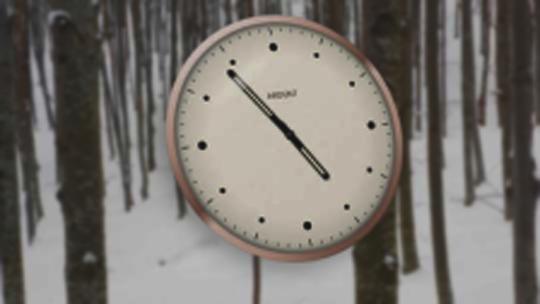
4:54
